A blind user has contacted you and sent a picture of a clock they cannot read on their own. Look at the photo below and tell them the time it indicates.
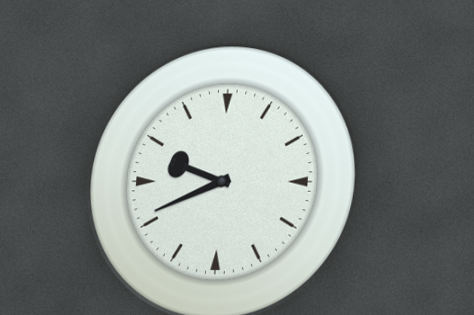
9:41
